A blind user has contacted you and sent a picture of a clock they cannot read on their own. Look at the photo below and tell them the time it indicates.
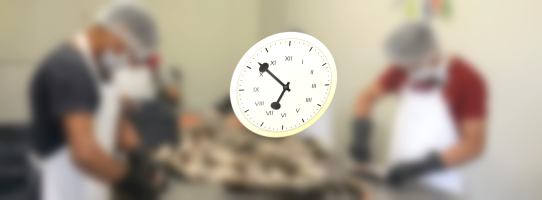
6:52
